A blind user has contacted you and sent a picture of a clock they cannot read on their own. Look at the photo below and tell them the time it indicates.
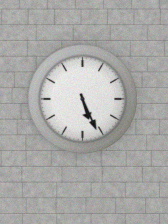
5:26
